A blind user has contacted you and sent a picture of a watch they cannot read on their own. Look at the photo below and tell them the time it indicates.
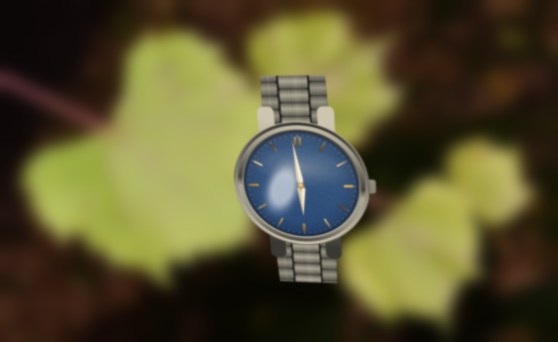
5:59
